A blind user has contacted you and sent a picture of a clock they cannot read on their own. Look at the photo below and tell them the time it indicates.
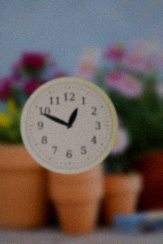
12:49
